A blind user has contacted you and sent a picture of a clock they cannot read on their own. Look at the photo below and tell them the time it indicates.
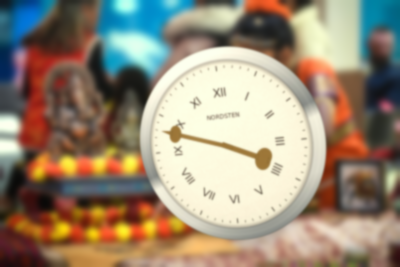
3:48
